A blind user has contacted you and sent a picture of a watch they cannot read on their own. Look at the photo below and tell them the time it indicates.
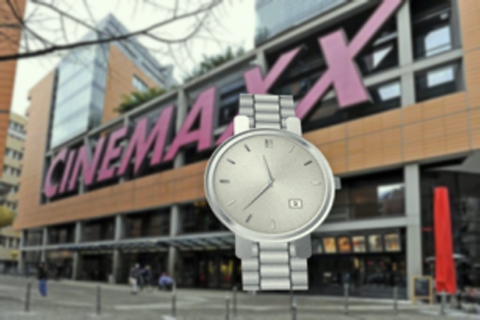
11:37
